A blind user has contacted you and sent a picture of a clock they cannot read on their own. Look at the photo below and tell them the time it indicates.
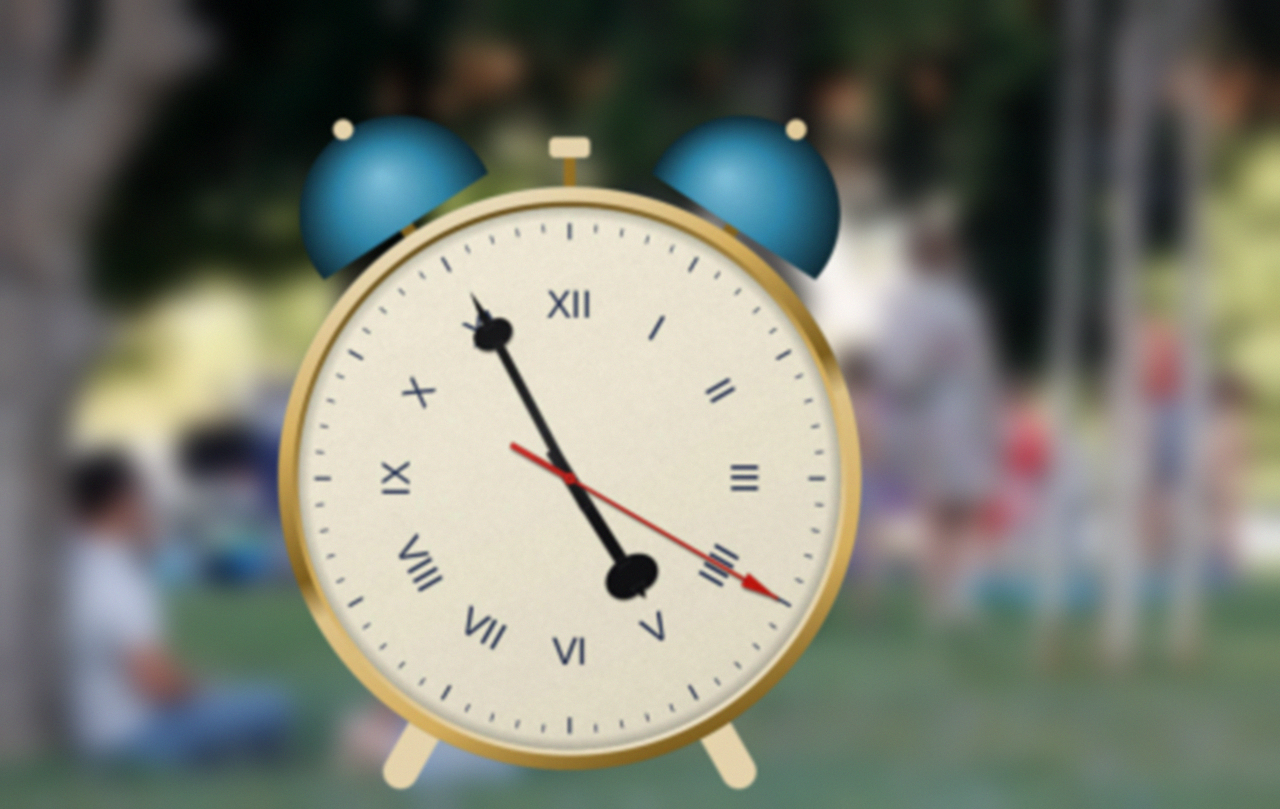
4:55:20
